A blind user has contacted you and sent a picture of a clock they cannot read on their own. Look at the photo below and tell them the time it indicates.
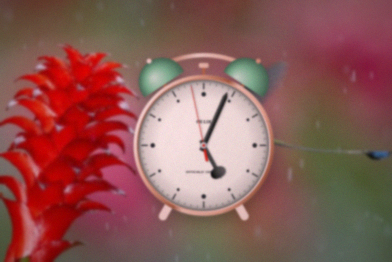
5:03:58
